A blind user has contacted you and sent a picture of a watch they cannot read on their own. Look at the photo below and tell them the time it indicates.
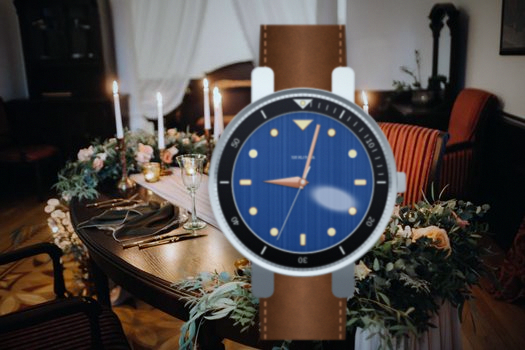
9:02:34
